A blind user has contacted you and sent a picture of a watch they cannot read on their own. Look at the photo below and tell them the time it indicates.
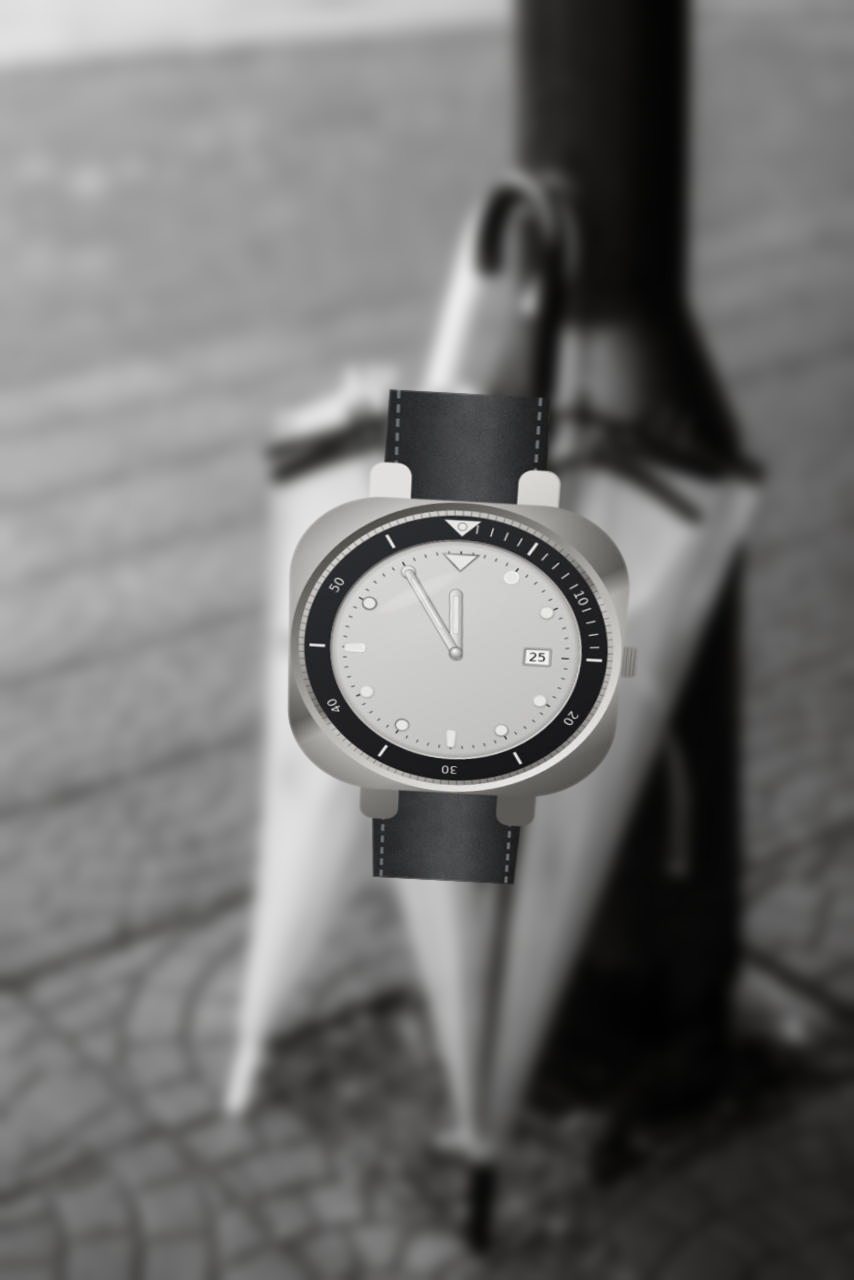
11:55
